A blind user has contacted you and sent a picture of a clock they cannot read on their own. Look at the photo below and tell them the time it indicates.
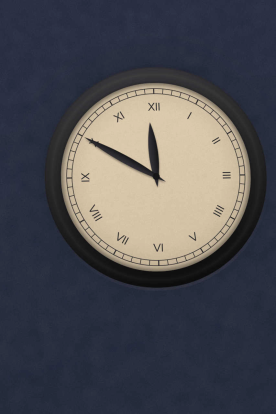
11:50
